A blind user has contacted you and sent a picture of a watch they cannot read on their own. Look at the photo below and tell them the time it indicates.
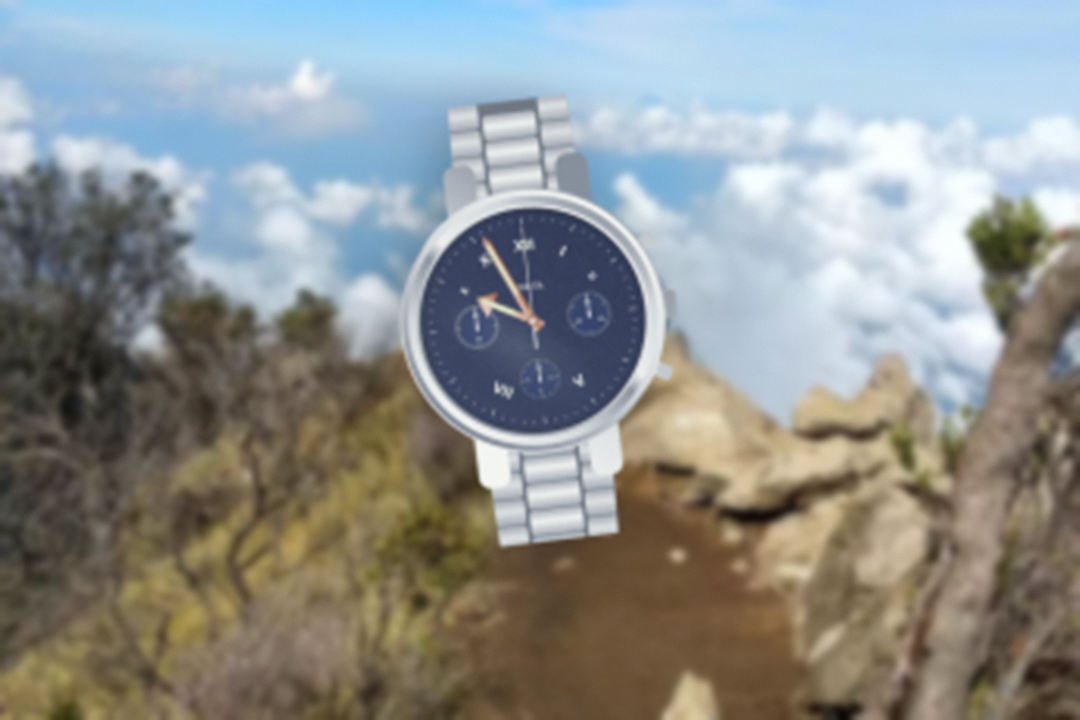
9:56
